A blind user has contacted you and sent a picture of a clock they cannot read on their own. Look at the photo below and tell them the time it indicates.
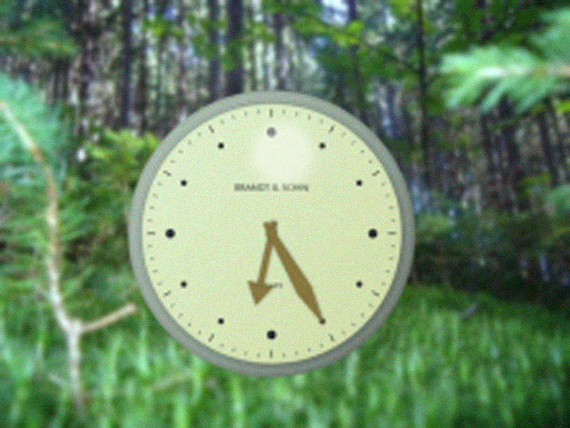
6:25
